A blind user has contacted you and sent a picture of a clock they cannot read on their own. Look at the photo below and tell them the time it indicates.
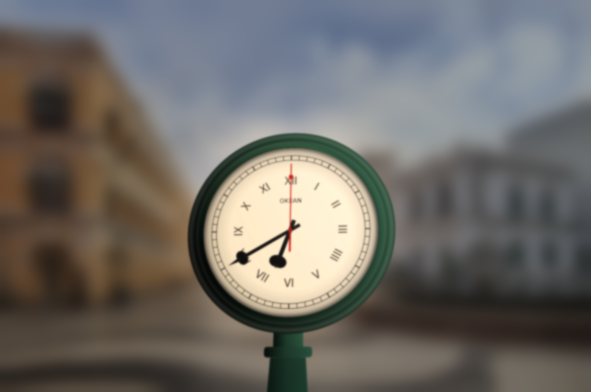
6:40:00
